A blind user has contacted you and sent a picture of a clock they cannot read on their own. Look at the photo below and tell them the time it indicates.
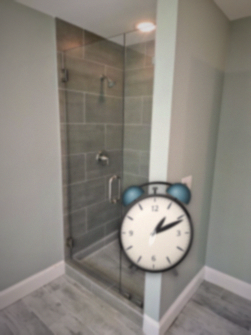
1:11
